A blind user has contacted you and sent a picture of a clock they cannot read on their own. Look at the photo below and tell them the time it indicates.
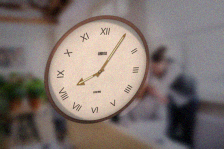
8:05
